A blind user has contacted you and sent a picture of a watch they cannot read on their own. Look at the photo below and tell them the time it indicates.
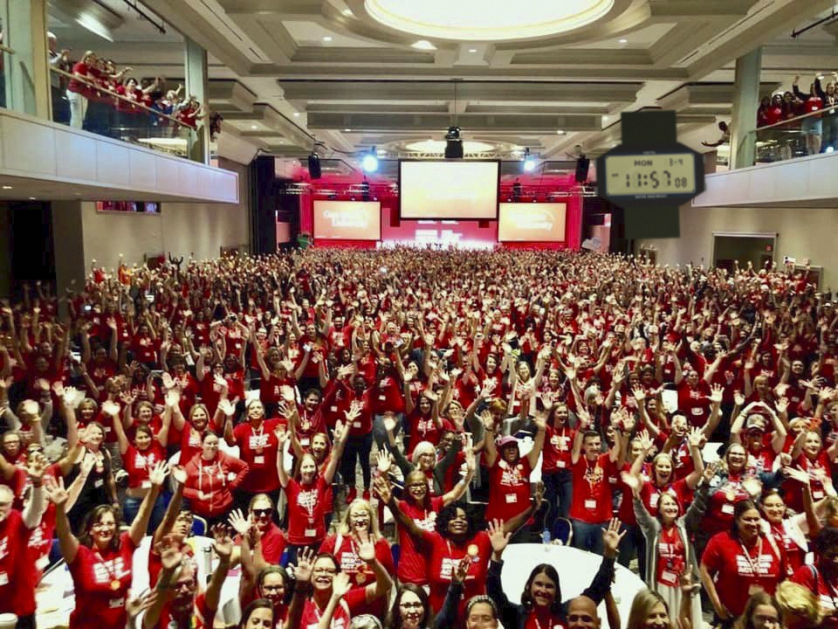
11:57:08
